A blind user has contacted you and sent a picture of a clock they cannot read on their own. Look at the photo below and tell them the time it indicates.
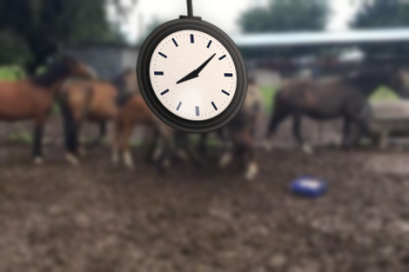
8:08
